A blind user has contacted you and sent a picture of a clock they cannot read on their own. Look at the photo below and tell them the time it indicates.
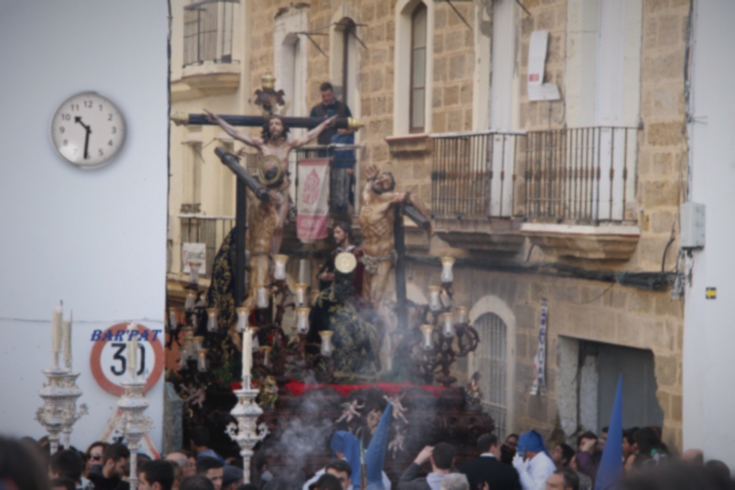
10:31
